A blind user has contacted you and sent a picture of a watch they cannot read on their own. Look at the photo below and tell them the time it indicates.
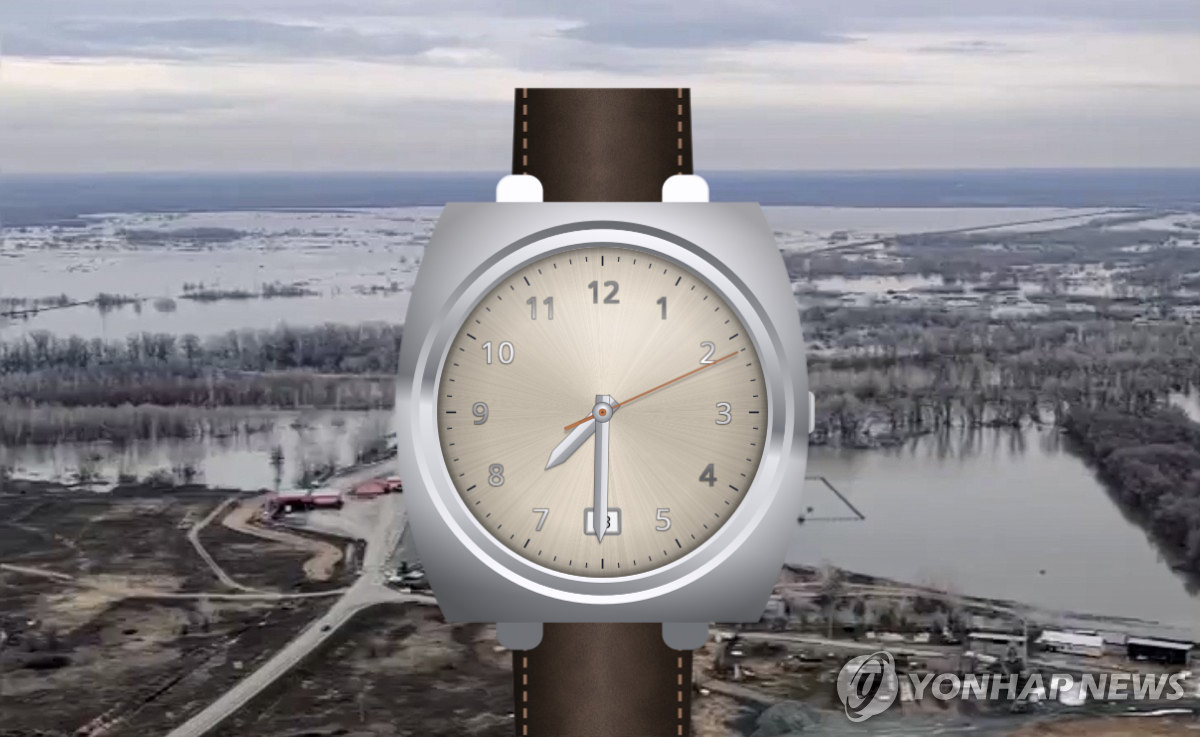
7:30:11
